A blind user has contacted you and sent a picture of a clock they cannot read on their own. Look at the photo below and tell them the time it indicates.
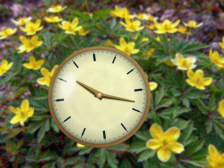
10:18
